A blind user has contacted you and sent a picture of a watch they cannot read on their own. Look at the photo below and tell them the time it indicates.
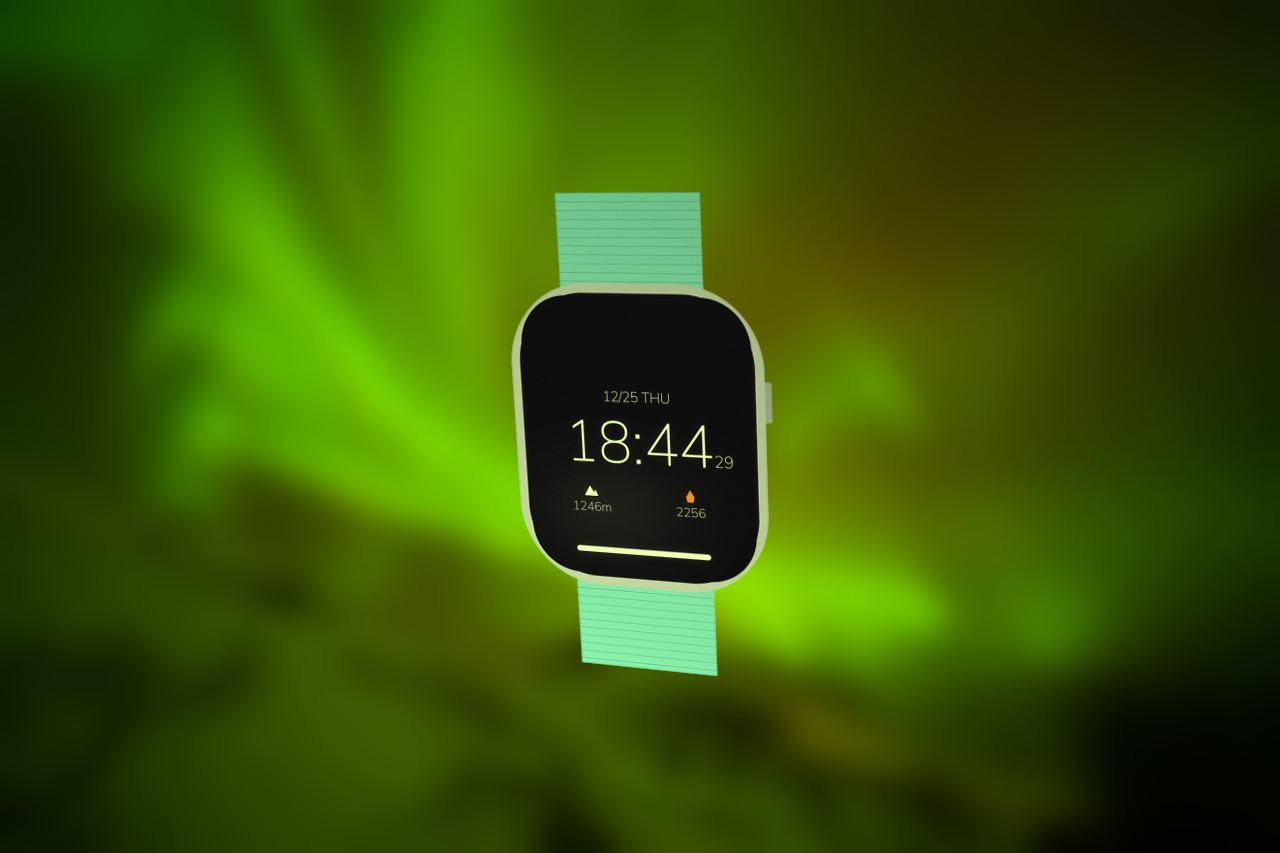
18:44:29
